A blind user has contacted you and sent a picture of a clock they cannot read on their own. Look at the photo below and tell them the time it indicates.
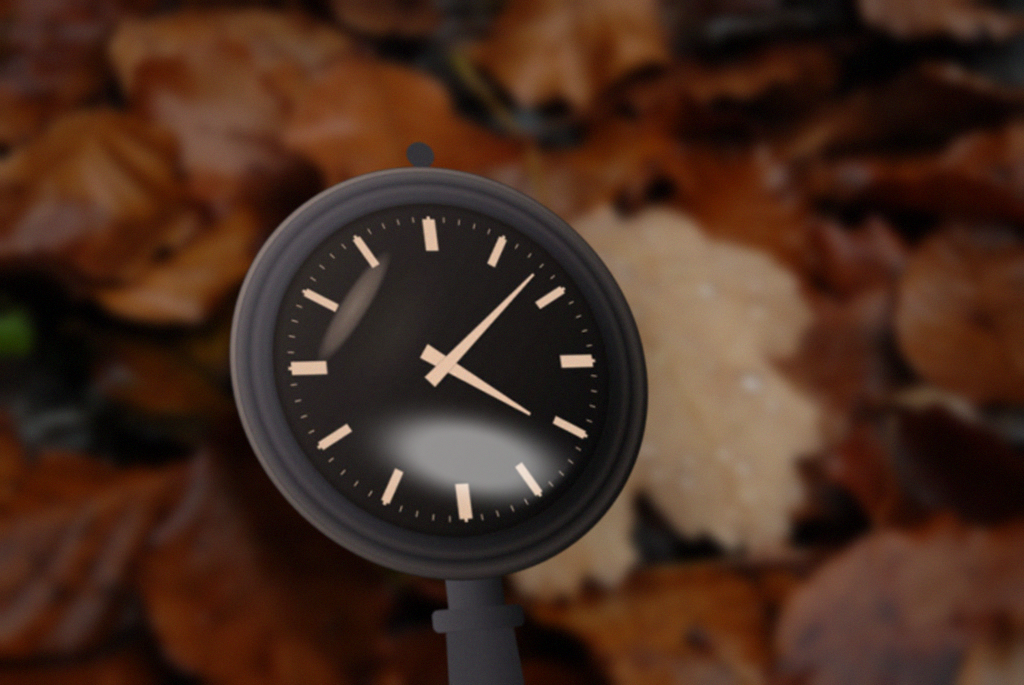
4:08
